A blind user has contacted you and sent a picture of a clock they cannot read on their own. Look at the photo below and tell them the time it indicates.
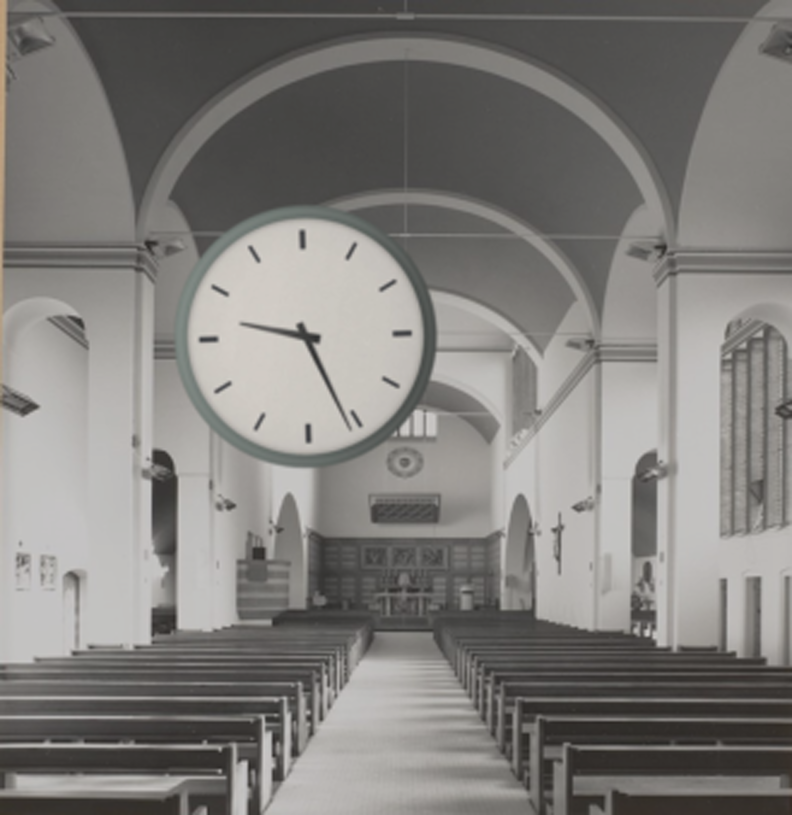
9:26
